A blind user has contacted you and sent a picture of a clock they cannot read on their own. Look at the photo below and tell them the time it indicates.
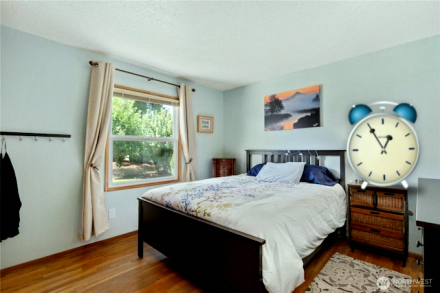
12:55
